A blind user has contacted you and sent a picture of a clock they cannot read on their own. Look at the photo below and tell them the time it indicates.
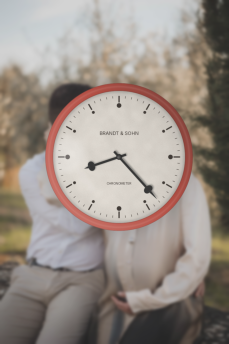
8:23
